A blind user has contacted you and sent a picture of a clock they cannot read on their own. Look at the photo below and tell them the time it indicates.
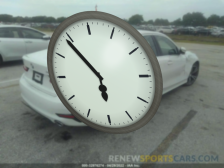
5:54
